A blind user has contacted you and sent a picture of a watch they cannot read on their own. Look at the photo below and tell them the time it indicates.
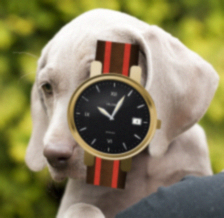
10:04
